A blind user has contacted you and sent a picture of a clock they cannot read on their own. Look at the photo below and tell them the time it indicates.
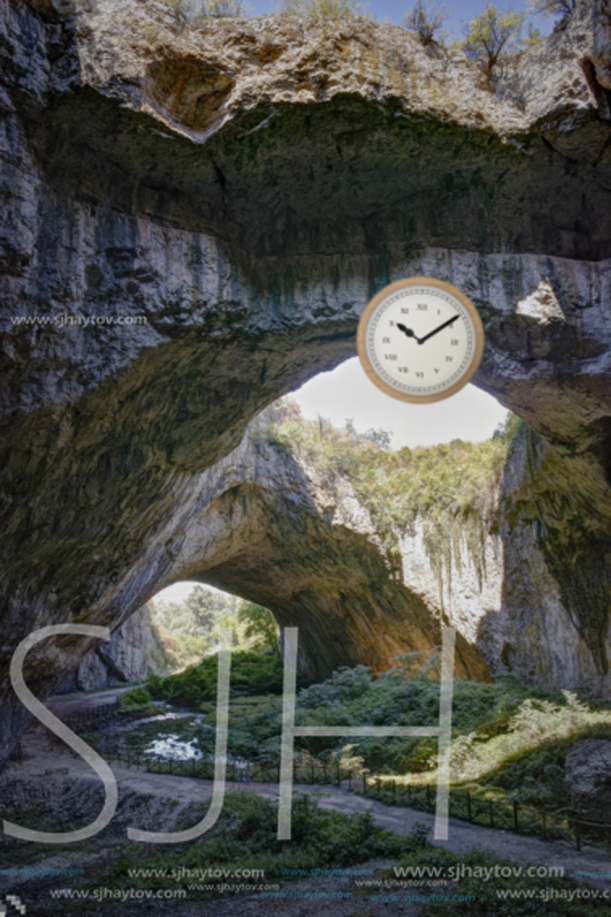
10:09
